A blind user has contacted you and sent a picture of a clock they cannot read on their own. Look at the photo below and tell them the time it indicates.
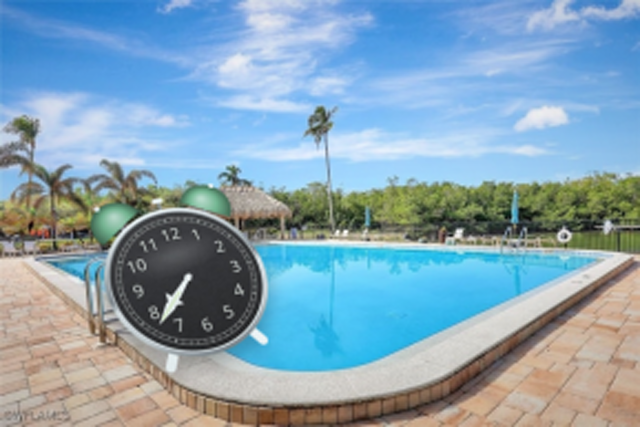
7:38
